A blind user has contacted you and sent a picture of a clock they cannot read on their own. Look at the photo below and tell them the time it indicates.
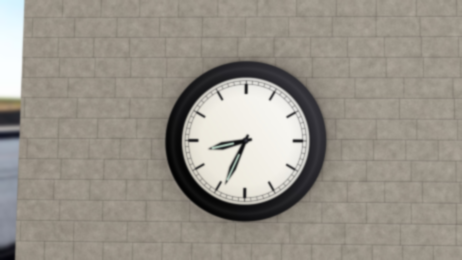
8:34
